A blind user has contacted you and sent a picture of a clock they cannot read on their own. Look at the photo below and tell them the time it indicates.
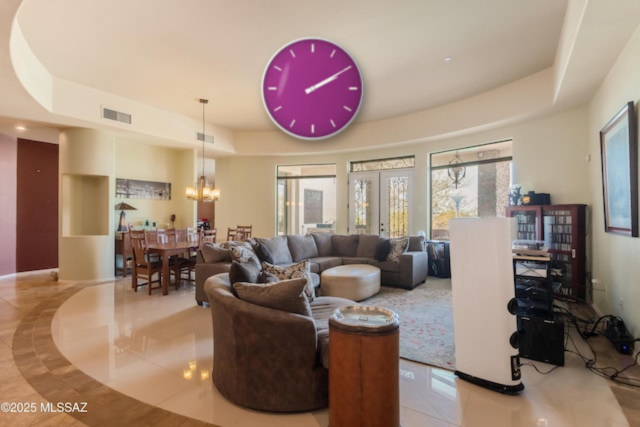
2:10
